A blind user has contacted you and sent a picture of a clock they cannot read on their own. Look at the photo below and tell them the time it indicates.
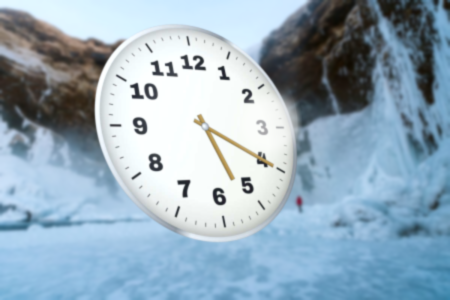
5:20
